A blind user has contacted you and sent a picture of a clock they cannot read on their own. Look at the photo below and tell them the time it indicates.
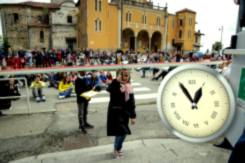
12:55
